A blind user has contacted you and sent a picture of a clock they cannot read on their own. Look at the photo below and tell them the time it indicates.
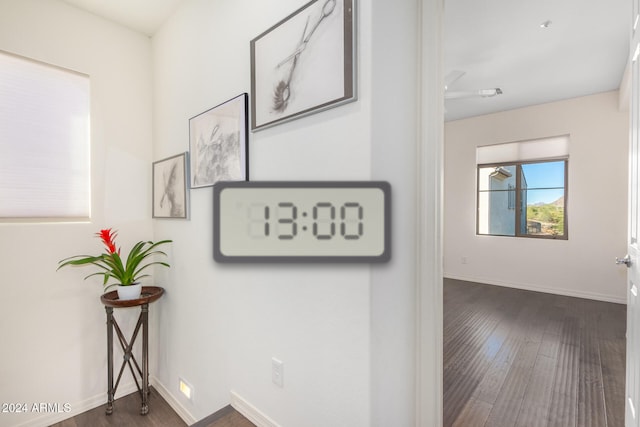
13:00
